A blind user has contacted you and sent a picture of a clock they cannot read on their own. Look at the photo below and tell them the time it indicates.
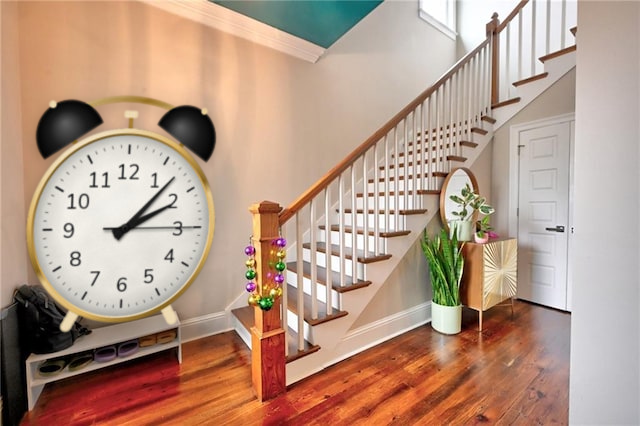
2:07:15
